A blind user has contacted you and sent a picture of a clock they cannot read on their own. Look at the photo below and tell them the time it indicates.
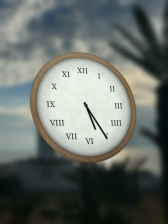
5:25
